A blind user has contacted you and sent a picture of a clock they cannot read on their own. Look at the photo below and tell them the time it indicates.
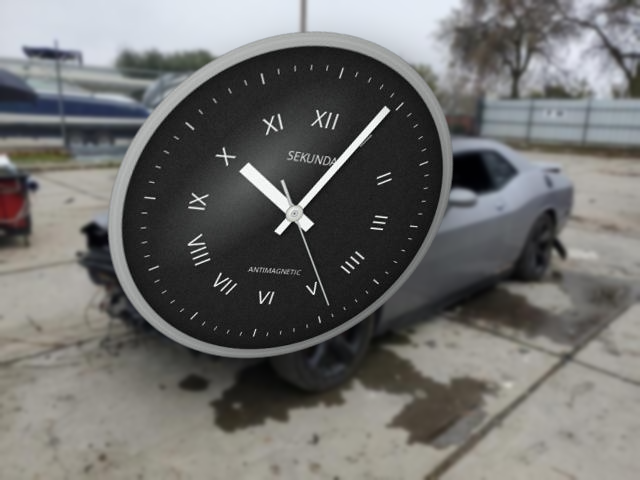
10:04:24
